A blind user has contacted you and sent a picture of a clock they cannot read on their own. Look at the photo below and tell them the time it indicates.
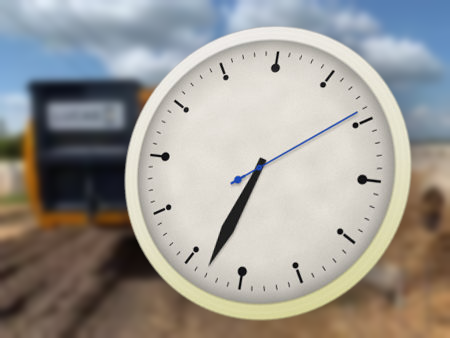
6:33:09
